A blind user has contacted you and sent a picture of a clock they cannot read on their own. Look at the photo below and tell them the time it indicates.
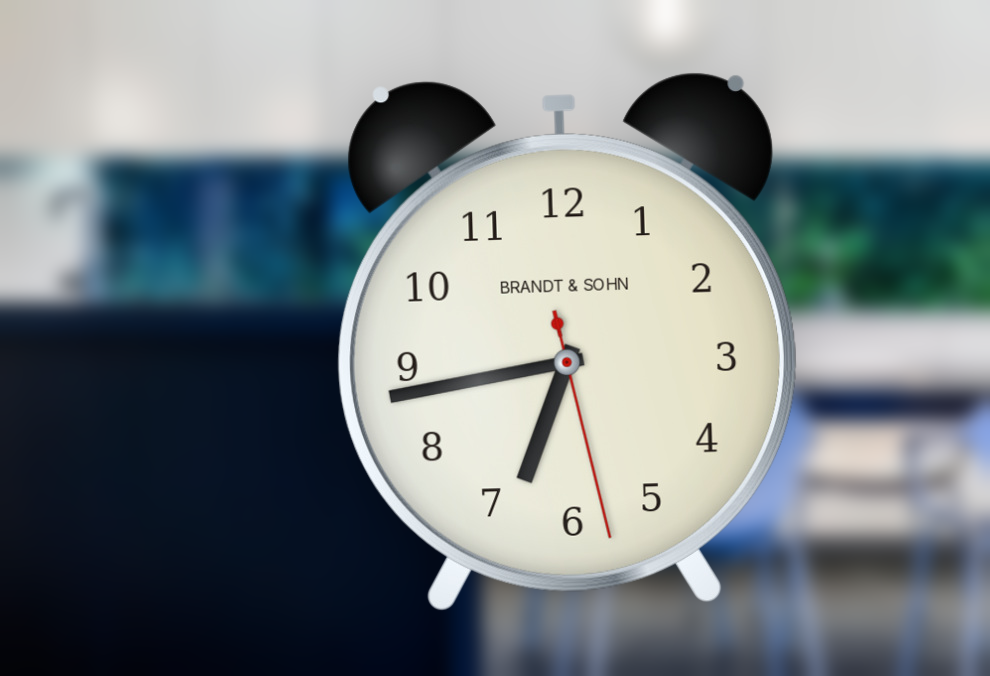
6:43:28
